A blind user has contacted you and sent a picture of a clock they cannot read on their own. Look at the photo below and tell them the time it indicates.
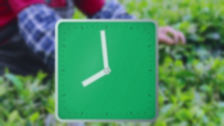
7:59
